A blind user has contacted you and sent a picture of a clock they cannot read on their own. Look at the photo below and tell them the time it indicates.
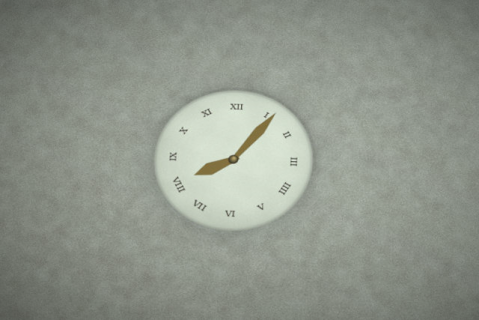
8:06
